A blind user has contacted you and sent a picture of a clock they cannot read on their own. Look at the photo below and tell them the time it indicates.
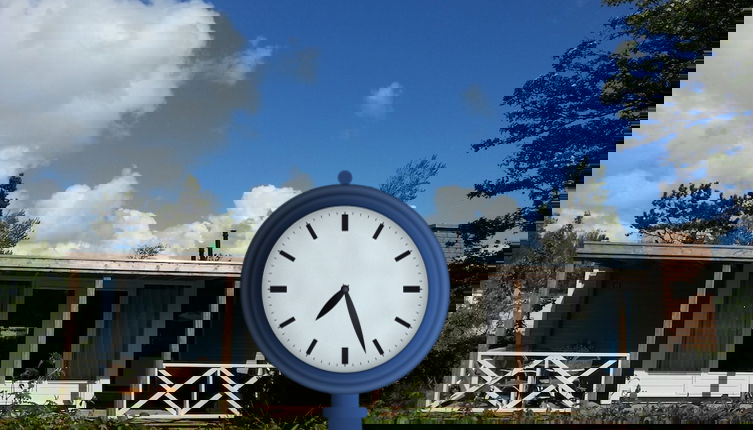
7:27
